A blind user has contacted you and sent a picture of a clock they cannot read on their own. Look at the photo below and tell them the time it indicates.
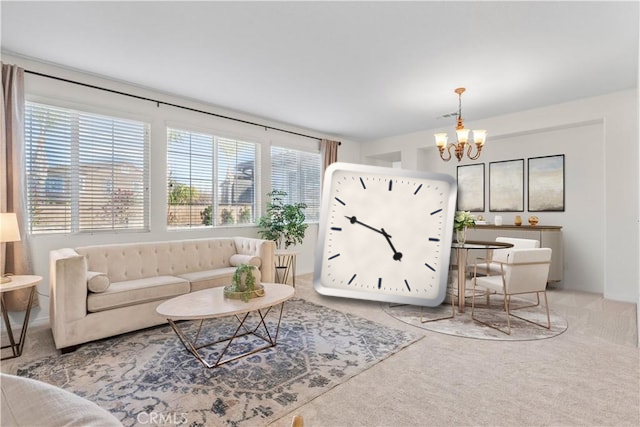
4:48
